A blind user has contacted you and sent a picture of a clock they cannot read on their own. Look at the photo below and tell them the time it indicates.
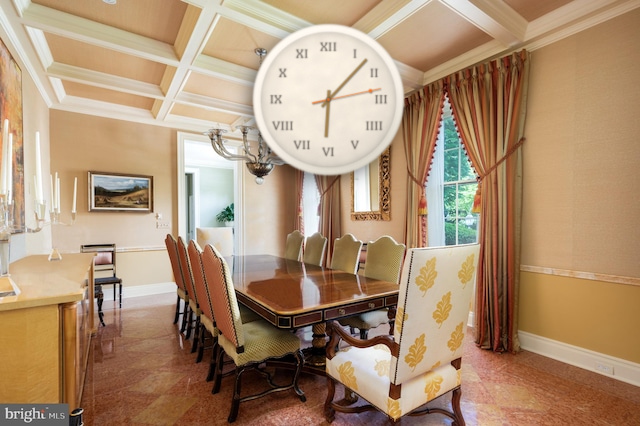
6:07:13
